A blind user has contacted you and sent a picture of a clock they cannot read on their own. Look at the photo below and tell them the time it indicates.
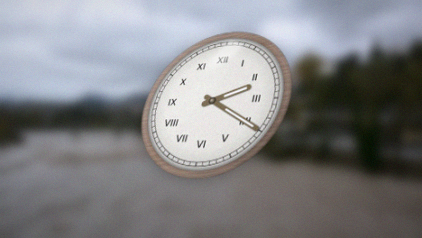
2:20
